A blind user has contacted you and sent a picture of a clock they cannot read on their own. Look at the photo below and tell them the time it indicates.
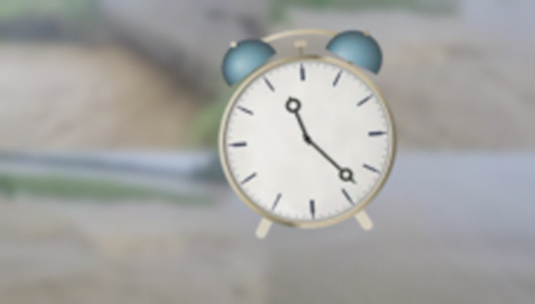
11:23
